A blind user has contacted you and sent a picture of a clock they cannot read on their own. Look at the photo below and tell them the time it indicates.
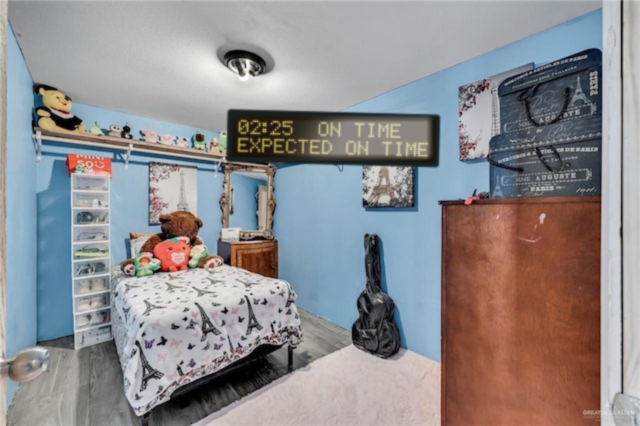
2:25
